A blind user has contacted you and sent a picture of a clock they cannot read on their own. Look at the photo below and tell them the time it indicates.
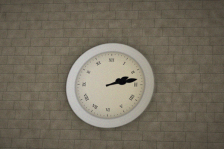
2:13
